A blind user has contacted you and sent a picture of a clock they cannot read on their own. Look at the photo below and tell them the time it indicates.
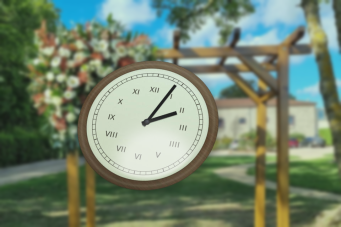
2:04
